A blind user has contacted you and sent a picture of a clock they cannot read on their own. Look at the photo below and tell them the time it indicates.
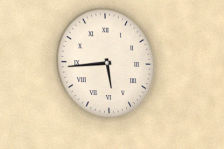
5:44
